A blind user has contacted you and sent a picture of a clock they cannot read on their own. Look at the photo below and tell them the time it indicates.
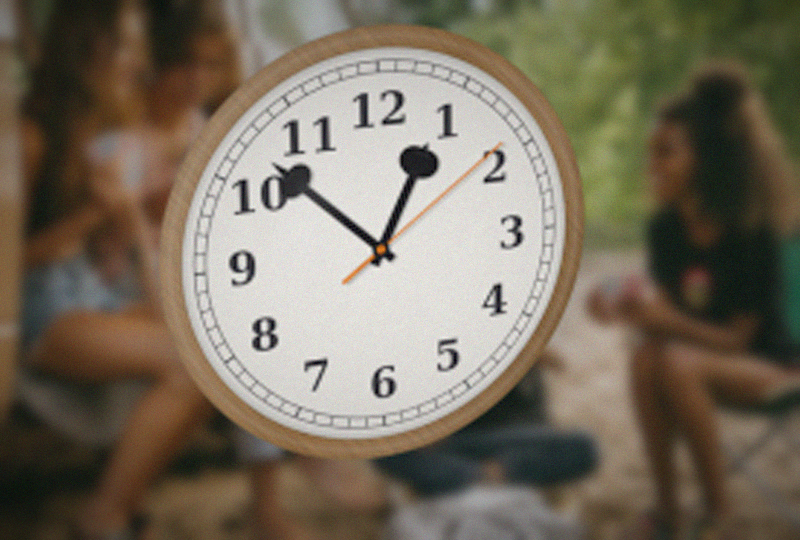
12:52:09
